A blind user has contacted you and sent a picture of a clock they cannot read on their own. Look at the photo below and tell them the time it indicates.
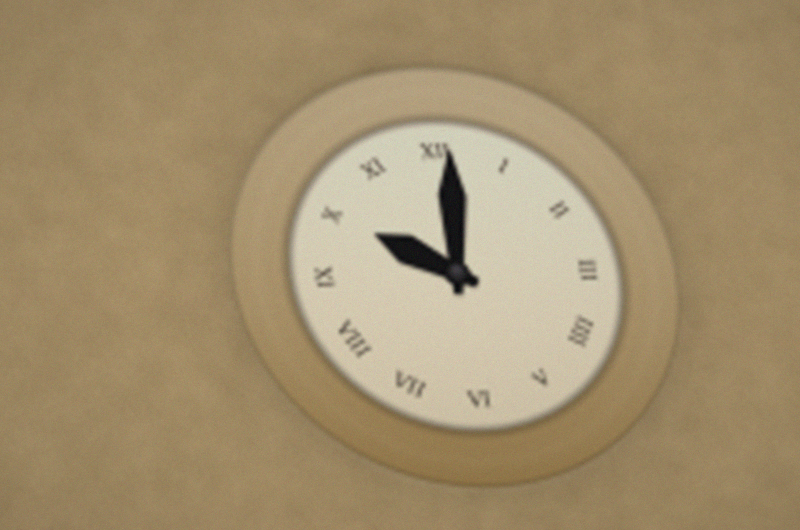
10:01
